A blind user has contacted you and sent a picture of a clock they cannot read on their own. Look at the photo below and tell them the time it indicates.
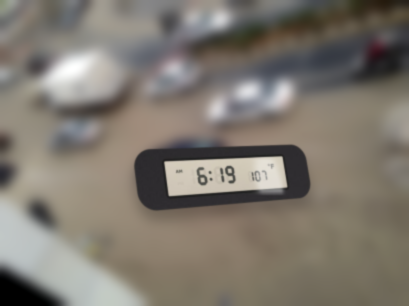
6:19
